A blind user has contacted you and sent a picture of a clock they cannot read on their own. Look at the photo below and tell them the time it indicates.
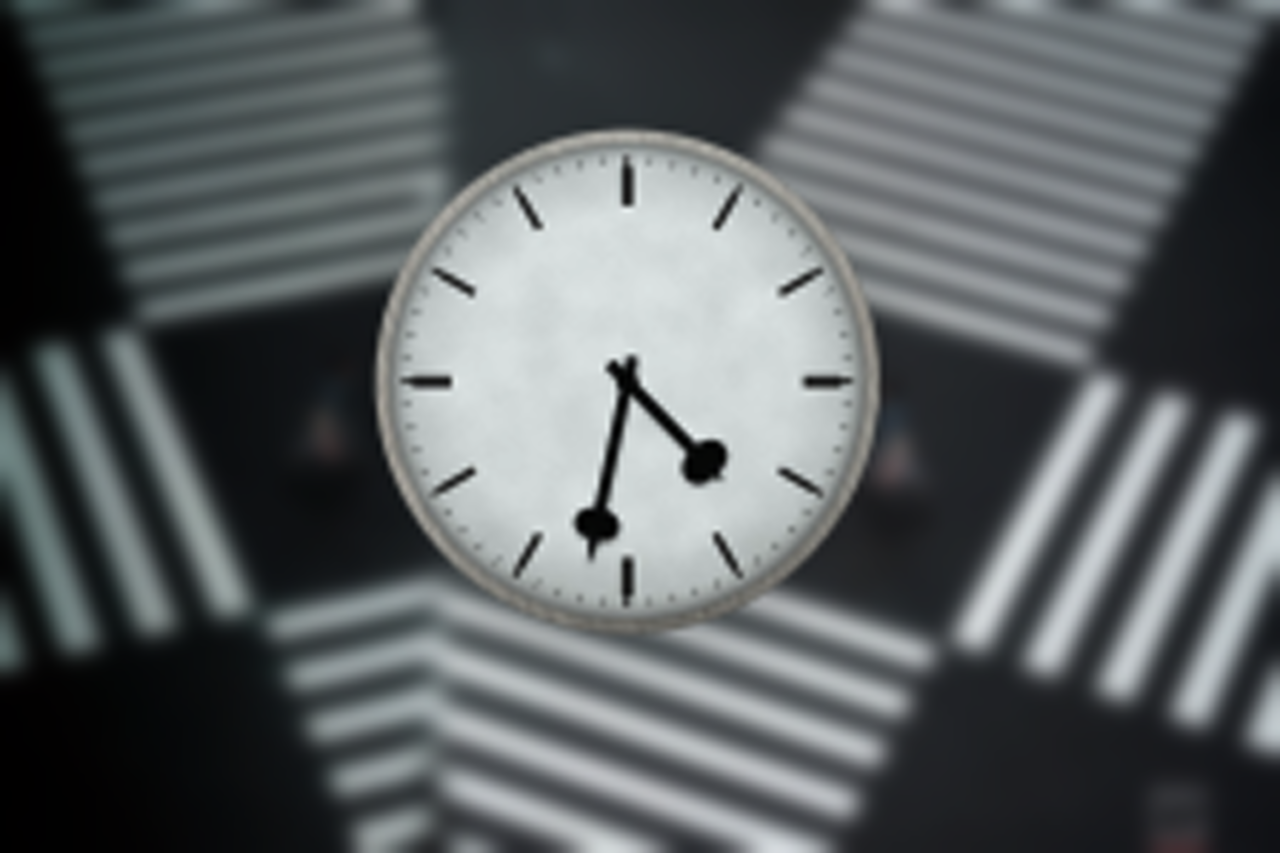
4:32
